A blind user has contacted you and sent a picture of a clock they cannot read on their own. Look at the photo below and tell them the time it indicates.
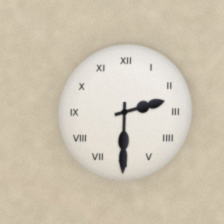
2:30
